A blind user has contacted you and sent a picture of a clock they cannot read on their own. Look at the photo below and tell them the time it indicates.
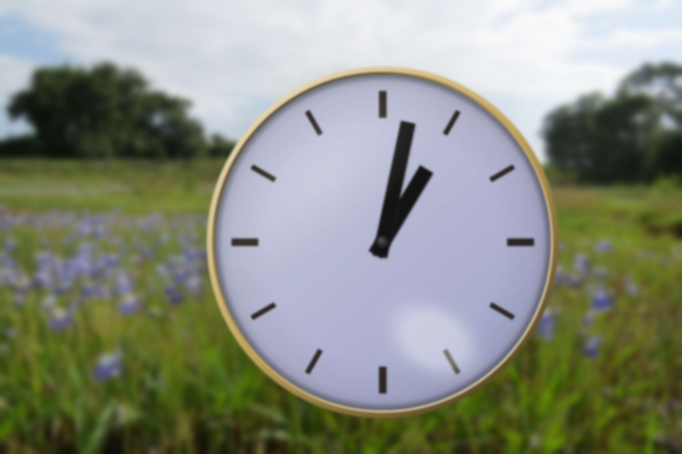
1:02
